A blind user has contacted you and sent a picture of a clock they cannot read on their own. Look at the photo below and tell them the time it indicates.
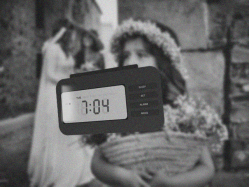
7:04
